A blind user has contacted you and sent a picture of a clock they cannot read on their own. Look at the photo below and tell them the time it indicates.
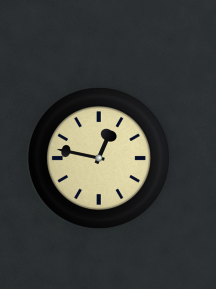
12:47
